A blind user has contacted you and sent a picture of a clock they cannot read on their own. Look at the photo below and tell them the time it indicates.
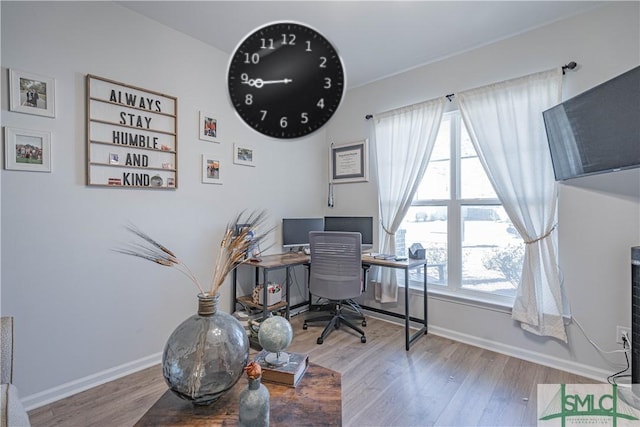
8:44
